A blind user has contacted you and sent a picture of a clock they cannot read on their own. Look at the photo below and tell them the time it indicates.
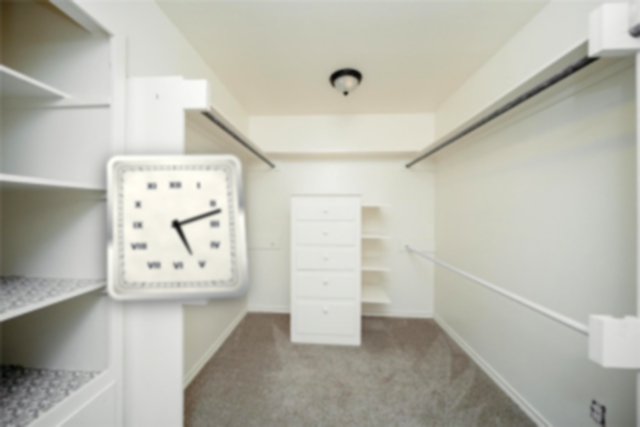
5:12
